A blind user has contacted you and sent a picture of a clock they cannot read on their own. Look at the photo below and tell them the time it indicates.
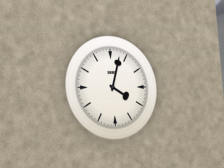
4:03
